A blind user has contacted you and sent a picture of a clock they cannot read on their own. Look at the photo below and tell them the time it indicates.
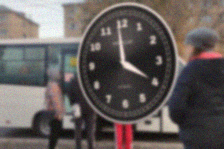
3:59
